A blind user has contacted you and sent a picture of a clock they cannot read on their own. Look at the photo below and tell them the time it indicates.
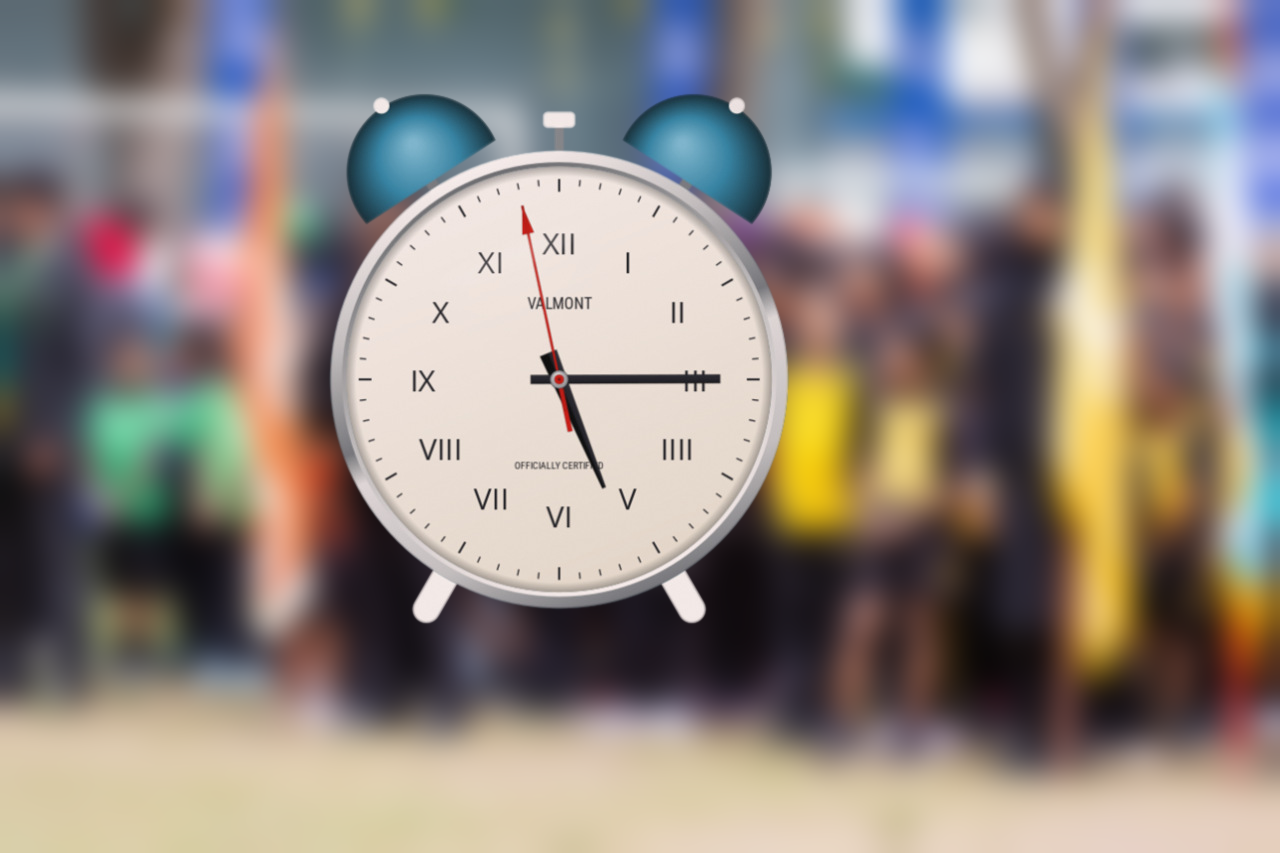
5:14:58
